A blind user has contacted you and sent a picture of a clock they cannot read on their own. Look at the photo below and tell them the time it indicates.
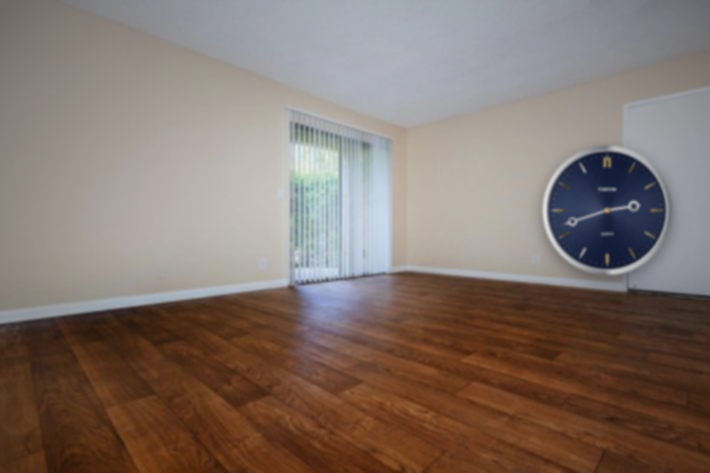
2:42
